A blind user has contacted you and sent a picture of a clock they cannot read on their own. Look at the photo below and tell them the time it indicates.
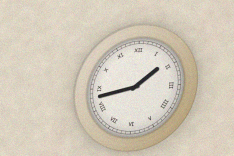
1:43
